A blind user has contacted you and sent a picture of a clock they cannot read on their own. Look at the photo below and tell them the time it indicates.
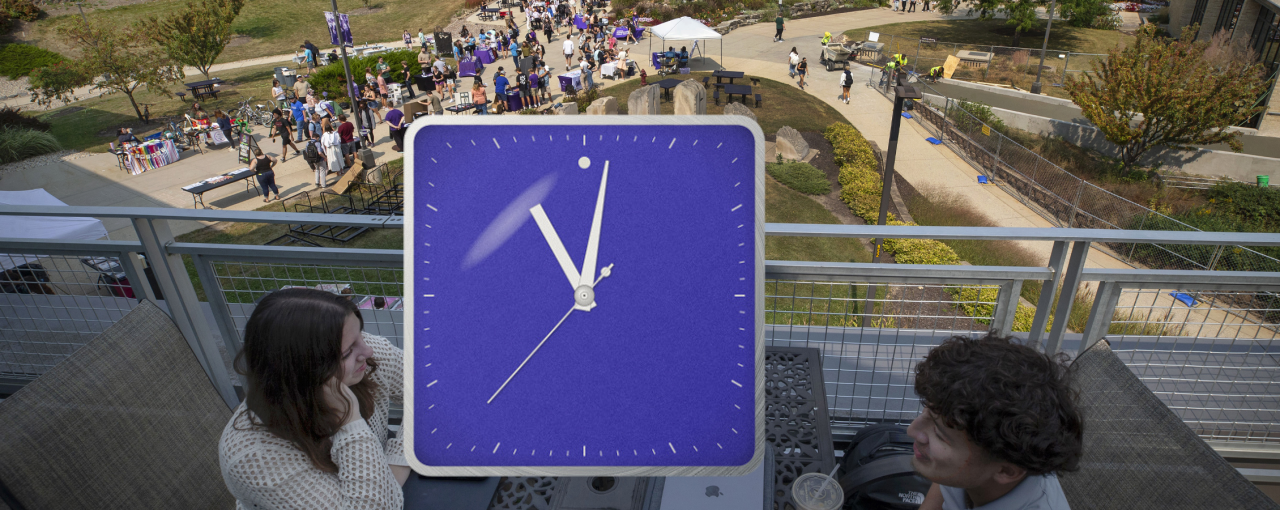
11:01:37
